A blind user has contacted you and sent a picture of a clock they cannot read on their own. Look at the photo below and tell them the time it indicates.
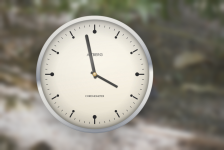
3:58
